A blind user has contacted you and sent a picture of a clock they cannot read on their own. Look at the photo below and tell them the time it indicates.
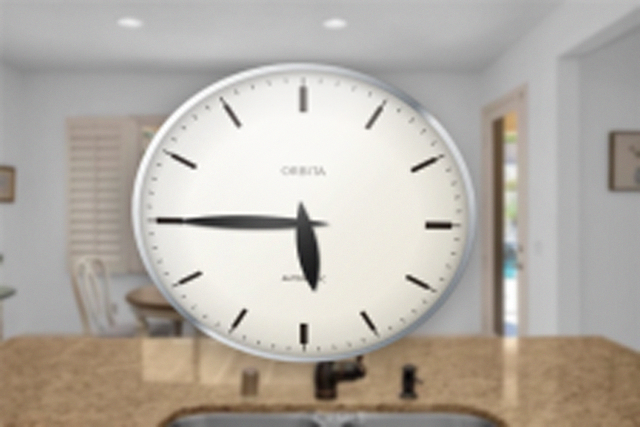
5:45
